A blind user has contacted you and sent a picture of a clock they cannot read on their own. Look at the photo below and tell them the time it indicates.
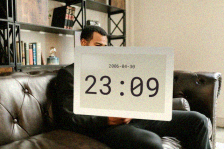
23:09
